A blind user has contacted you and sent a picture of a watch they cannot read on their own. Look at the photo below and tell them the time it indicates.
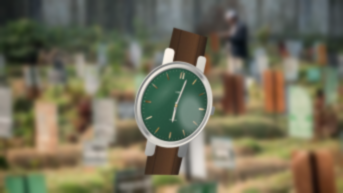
6:02
